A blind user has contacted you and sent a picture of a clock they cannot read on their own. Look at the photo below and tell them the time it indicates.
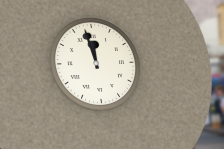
11:58
